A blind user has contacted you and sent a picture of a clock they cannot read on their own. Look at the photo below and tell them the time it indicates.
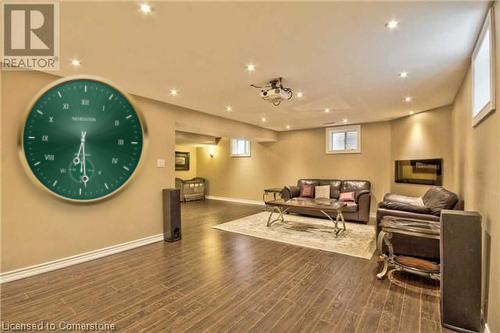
6:29
